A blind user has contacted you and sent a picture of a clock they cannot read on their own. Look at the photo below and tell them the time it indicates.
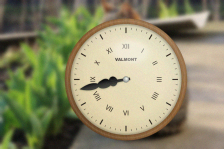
8:43
